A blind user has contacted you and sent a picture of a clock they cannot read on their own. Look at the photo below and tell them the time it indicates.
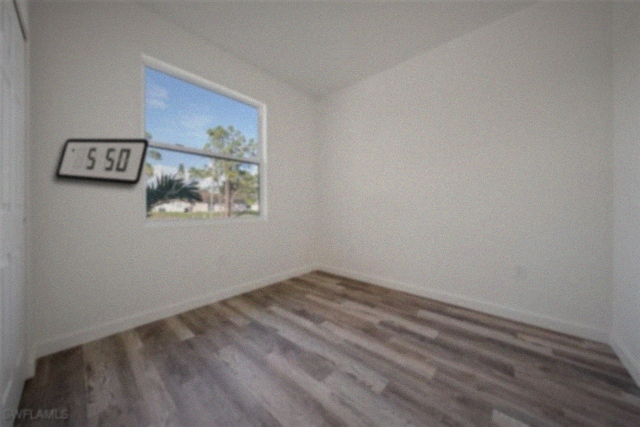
5:50
